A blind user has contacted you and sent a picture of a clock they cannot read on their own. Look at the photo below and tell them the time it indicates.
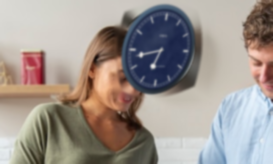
6:43
